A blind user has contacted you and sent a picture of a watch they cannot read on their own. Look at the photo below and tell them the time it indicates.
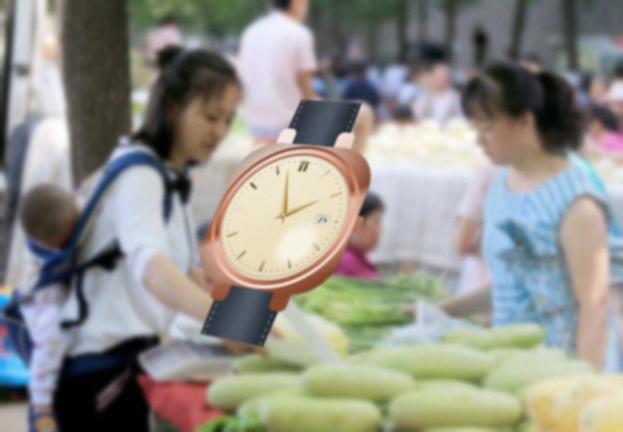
1:57
